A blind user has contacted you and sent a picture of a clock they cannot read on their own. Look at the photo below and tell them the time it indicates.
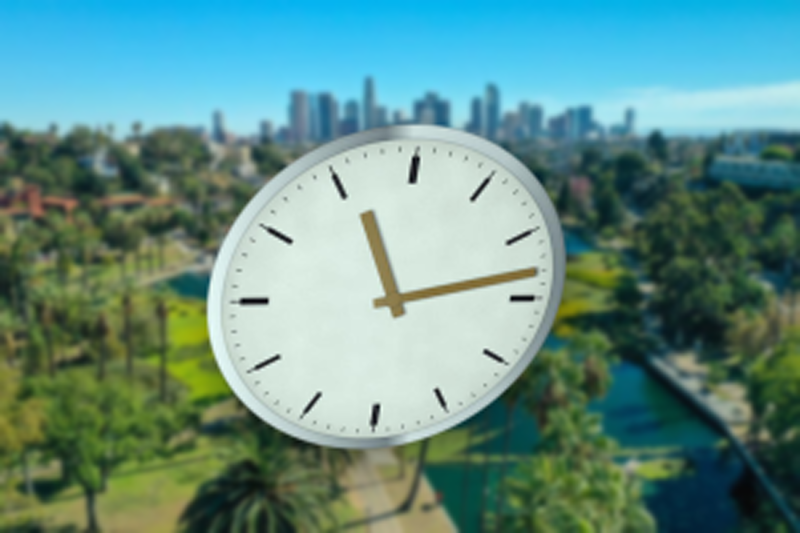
11:13
